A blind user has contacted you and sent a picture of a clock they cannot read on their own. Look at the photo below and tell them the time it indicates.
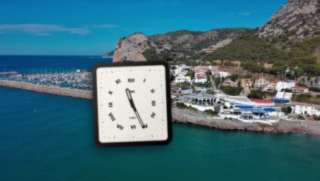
11:26
